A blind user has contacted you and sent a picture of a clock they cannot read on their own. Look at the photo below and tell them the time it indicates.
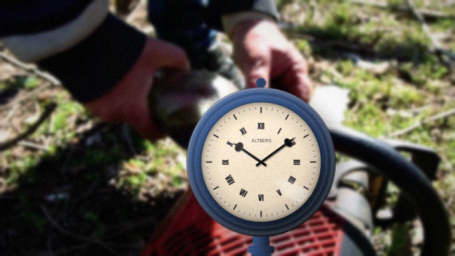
10:09
